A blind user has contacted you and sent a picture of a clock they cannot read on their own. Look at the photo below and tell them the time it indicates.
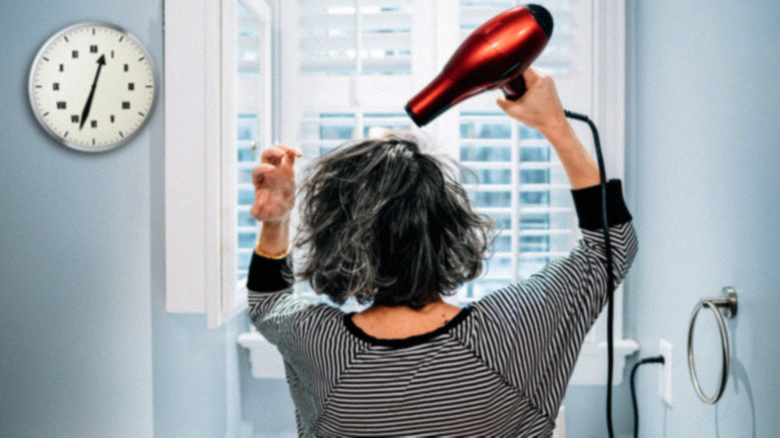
12:33
